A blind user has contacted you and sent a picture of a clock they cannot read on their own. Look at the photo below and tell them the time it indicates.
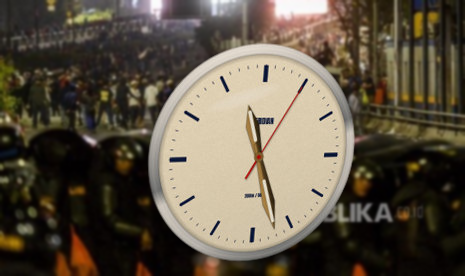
11:27:05
